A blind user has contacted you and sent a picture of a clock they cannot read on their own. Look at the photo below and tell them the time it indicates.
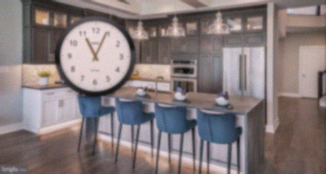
11:04
